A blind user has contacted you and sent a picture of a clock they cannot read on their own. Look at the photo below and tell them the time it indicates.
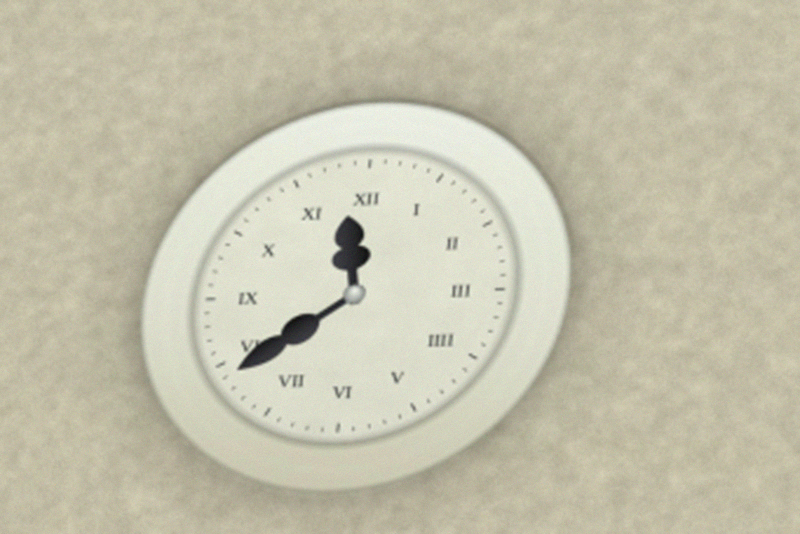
11:39
